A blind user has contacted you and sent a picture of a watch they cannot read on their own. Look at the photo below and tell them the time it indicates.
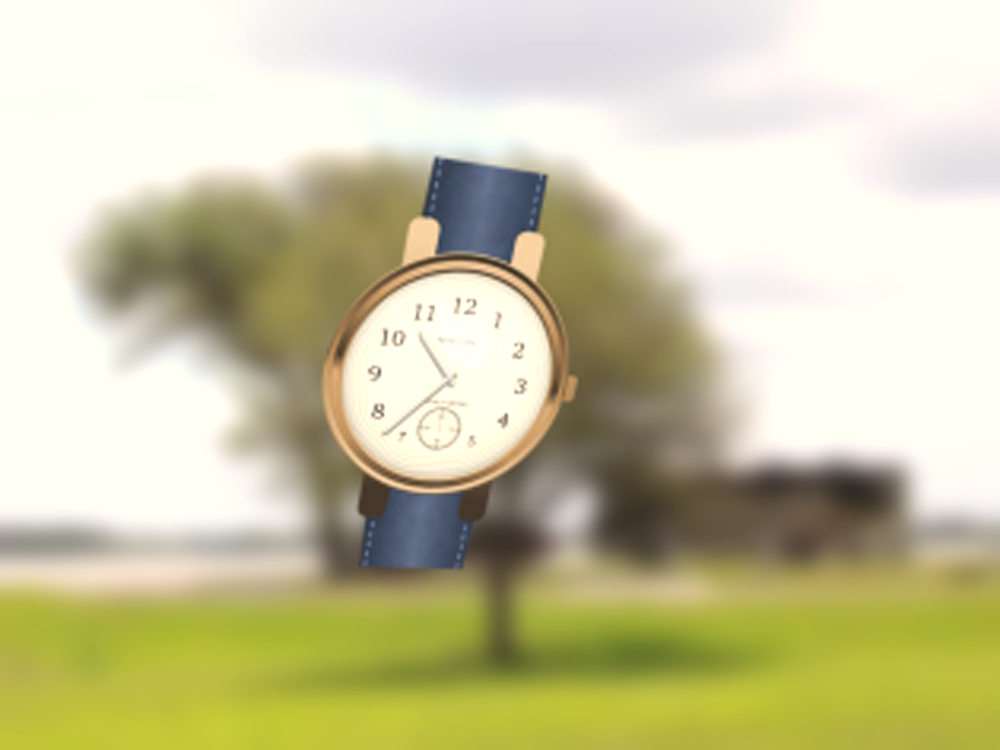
10:37
